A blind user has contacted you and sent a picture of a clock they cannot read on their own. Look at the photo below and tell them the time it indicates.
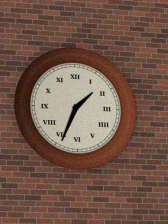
1:34
